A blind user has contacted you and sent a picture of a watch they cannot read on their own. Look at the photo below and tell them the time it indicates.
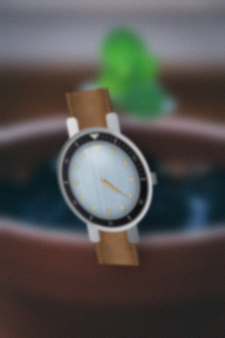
4:21
